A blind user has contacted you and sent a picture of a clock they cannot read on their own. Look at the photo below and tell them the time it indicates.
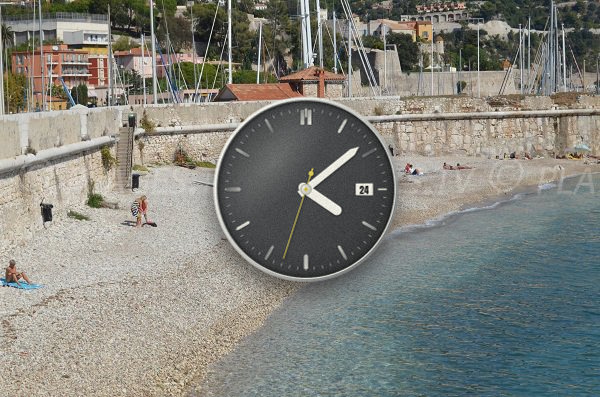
4:08:33
